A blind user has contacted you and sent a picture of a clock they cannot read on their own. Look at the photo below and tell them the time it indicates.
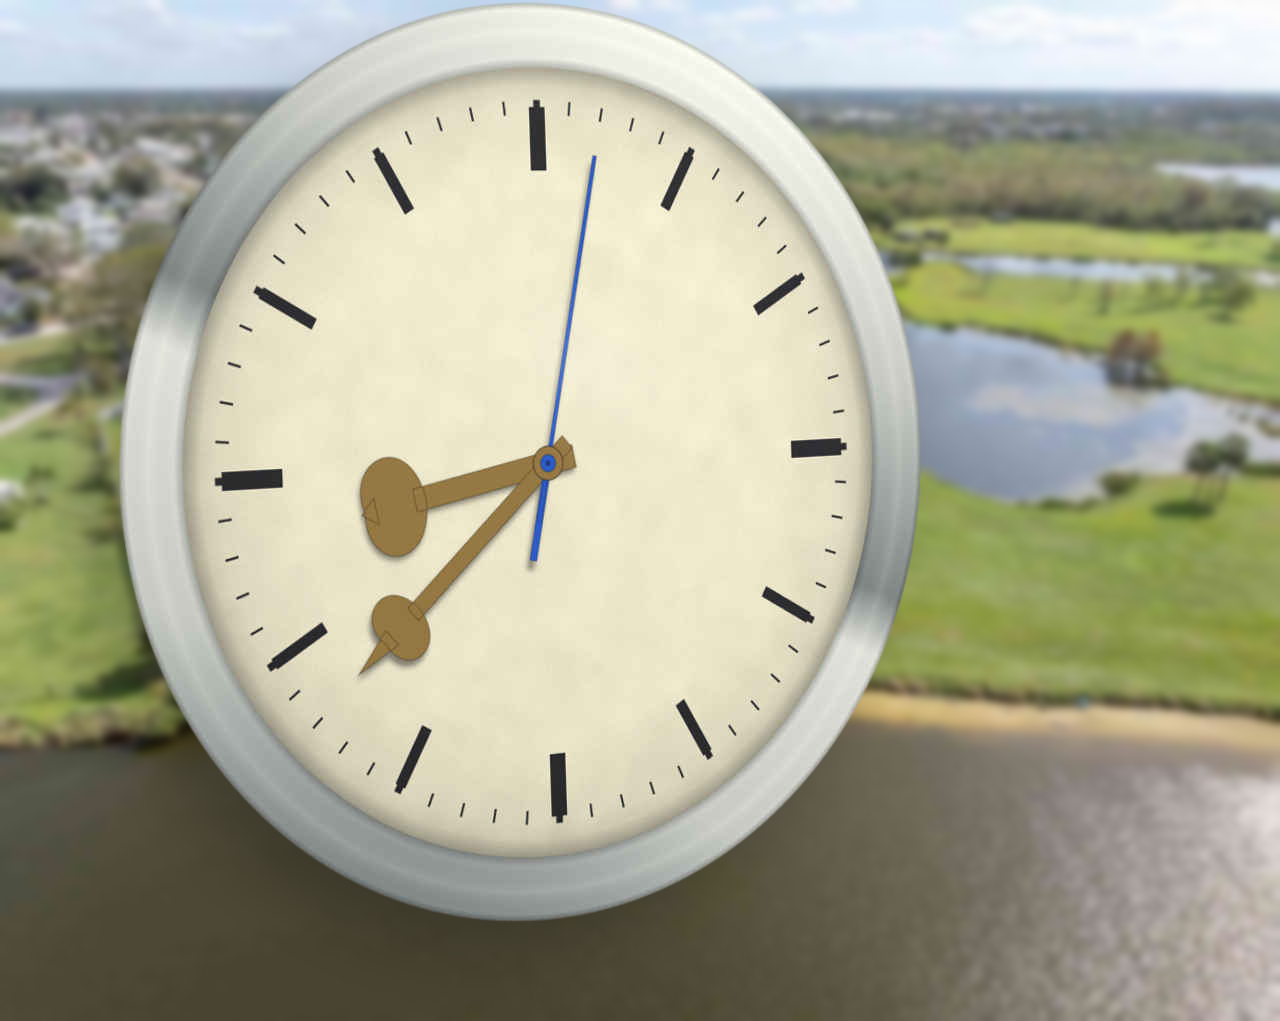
8:38:02
